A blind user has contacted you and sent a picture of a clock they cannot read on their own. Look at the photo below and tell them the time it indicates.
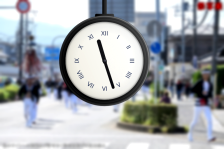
11:27
